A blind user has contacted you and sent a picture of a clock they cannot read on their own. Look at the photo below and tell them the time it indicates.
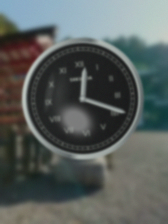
12:19
